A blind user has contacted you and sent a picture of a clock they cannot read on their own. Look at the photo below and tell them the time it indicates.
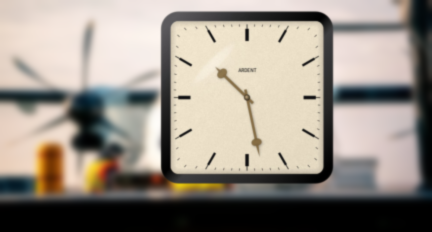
10:28
